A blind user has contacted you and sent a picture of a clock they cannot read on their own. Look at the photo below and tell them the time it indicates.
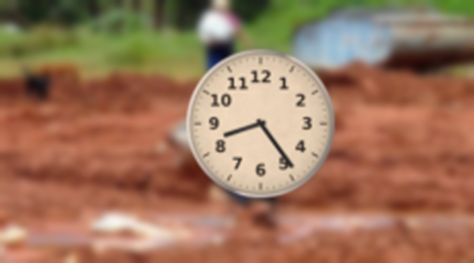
8:24
